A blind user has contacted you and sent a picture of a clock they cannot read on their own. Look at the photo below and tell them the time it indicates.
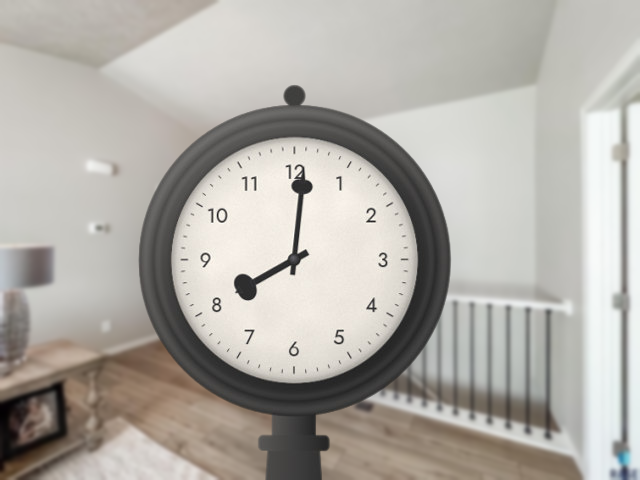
8:01
